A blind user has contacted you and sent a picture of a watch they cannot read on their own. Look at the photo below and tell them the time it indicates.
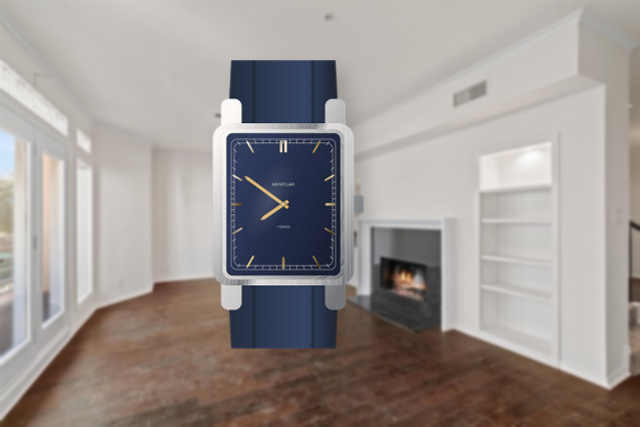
7:51
